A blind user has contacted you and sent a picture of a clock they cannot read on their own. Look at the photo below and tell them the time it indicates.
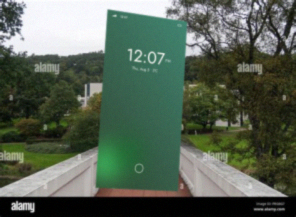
12:07
